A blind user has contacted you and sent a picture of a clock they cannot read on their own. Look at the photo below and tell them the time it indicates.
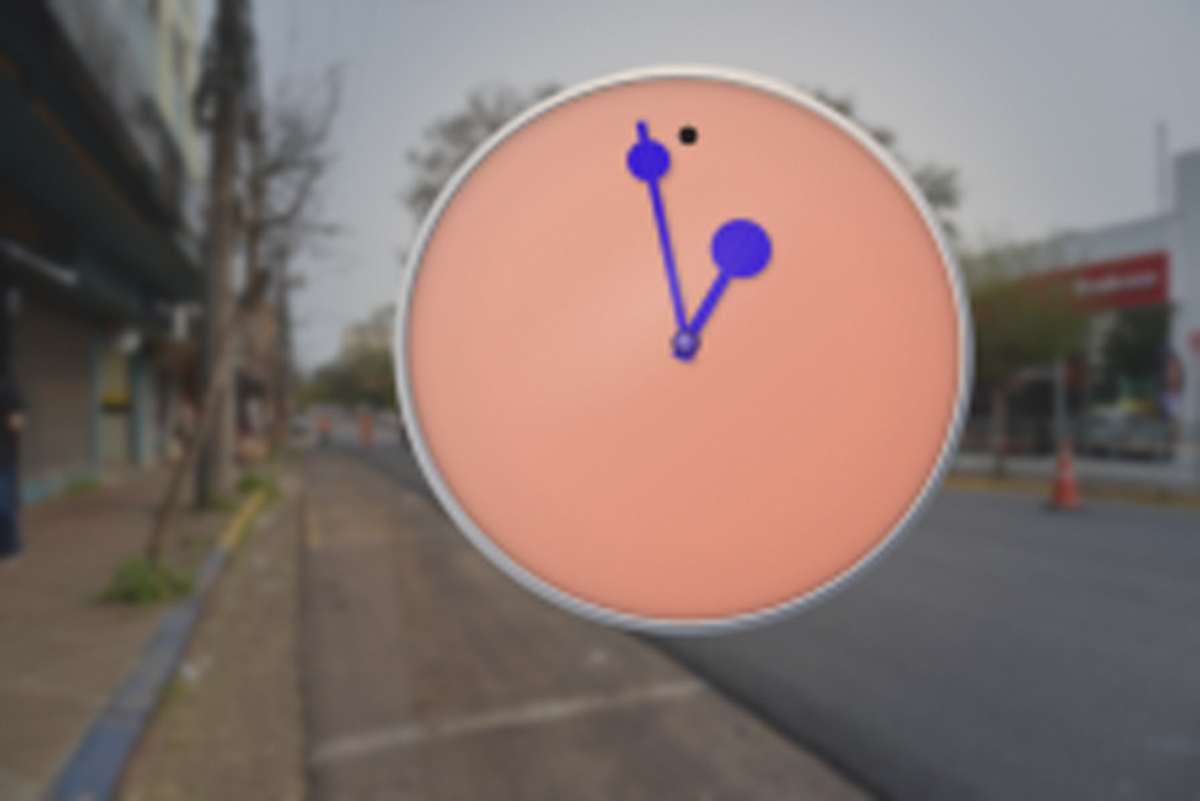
12:58
